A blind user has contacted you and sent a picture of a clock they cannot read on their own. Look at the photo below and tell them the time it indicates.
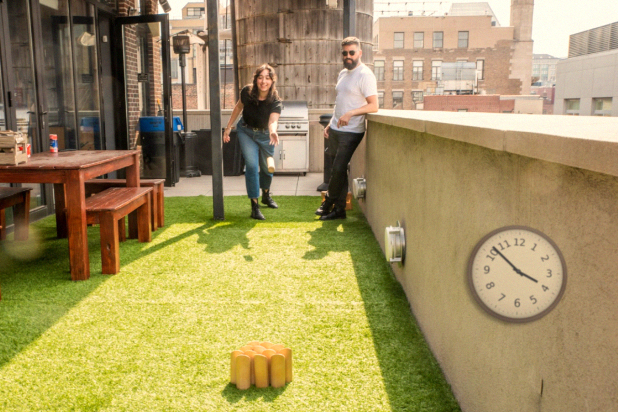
3:52
